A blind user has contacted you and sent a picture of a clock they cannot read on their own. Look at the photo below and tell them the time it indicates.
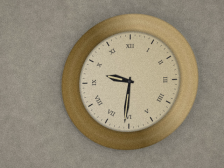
9:31
